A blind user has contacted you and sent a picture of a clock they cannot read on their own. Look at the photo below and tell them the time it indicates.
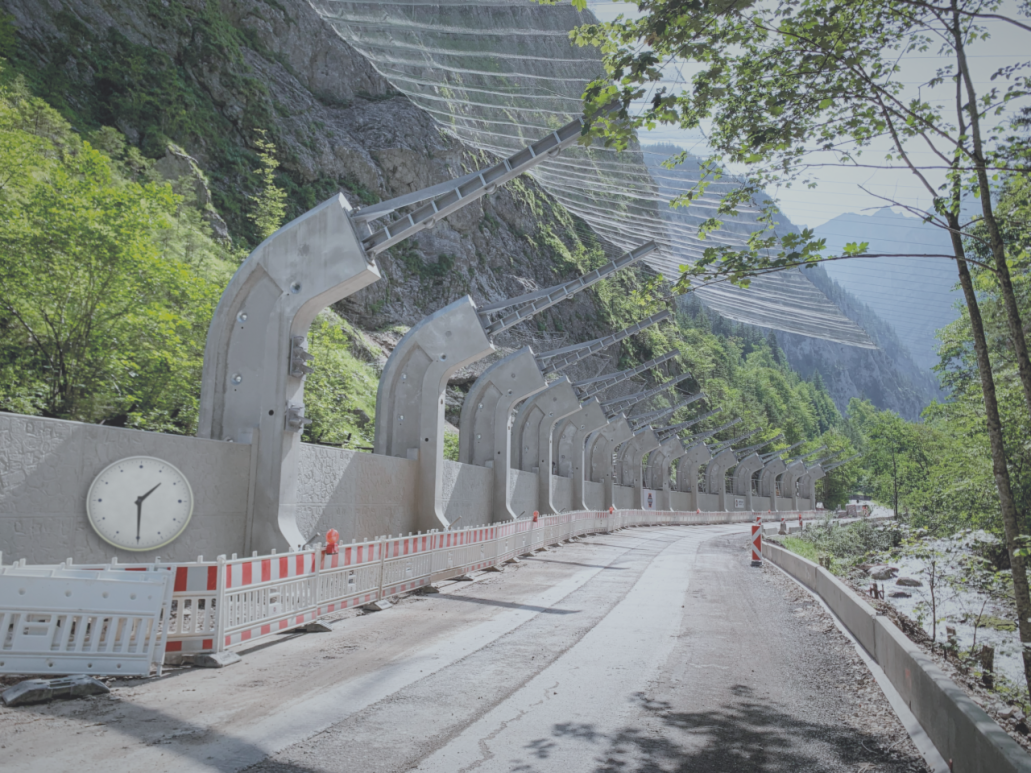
1:30
